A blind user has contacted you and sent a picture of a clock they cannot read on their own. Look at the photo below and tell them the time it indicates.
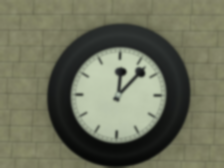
12:07
